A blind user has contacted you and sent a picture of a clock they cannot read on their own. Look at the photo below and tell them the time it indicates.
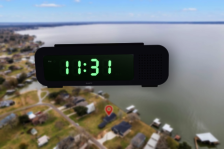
11:31
